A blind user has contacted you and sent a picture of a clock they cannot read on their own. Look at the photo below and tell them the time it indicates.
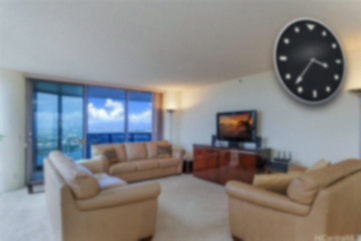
3:37
